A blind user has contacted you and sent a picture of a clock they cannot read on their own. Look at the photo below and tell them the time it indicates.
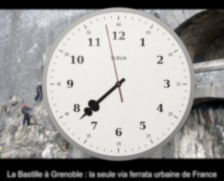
7:37:58
